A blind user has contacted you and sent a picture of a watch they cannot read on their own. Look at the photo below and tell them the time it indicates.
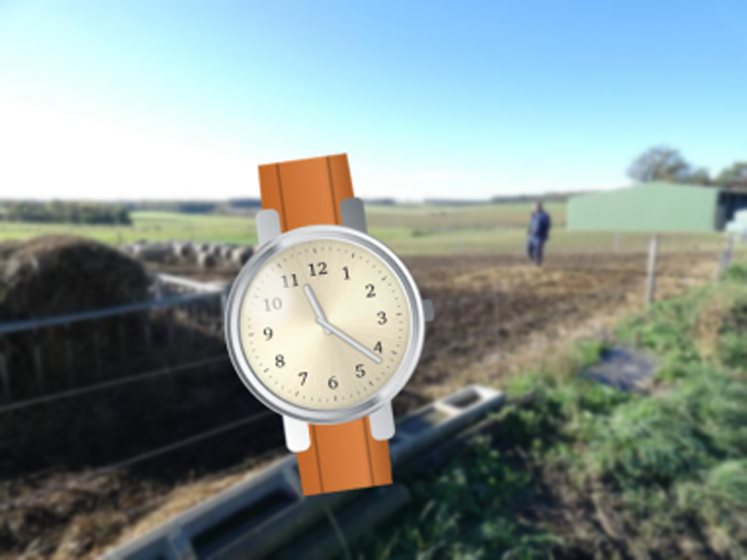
11:22
